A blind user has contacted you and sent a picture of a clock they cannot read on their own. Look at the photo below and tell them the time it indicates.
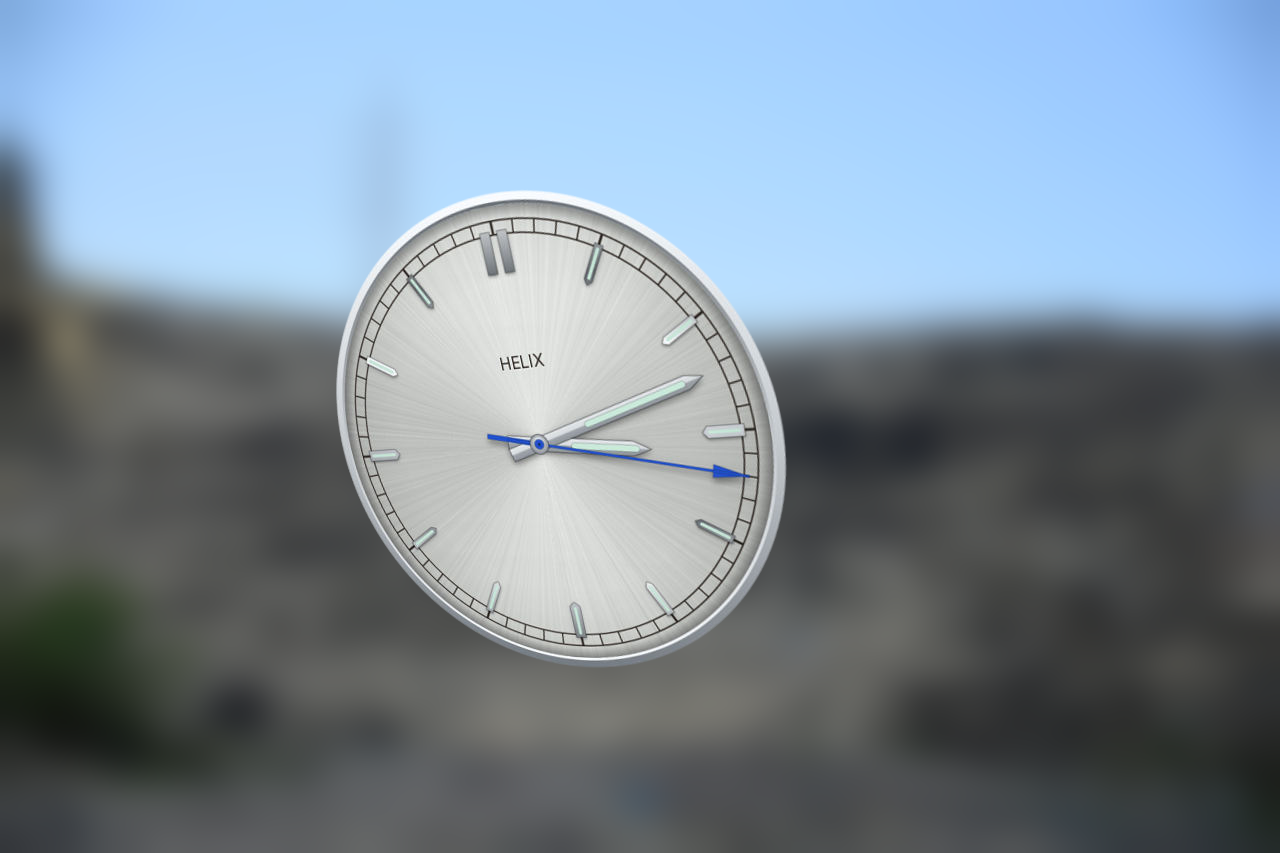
3:12:17
